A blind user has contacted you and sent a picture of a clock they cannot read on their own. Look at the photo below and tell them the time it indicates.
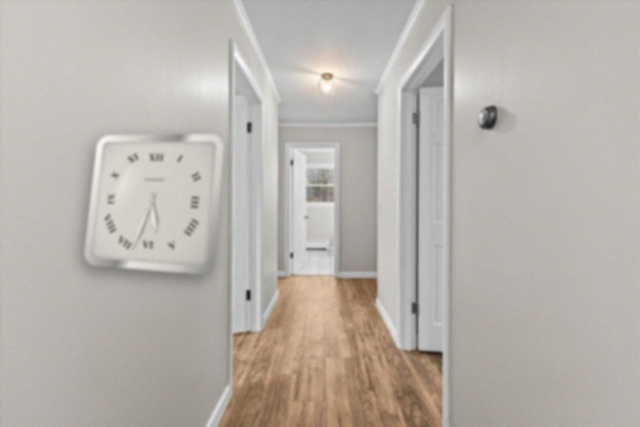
5:33
